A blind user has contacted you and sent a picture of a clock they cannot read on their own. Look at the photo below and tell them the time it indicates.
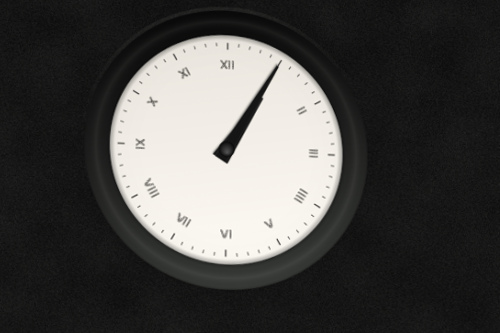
1:05
